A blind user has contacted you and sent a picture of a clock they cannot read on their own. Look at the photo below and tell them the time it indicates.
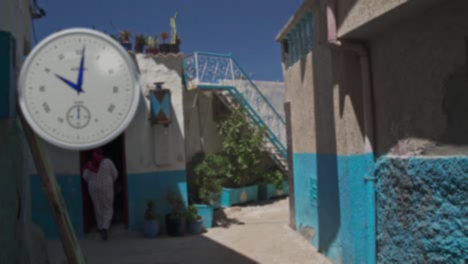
10:01
